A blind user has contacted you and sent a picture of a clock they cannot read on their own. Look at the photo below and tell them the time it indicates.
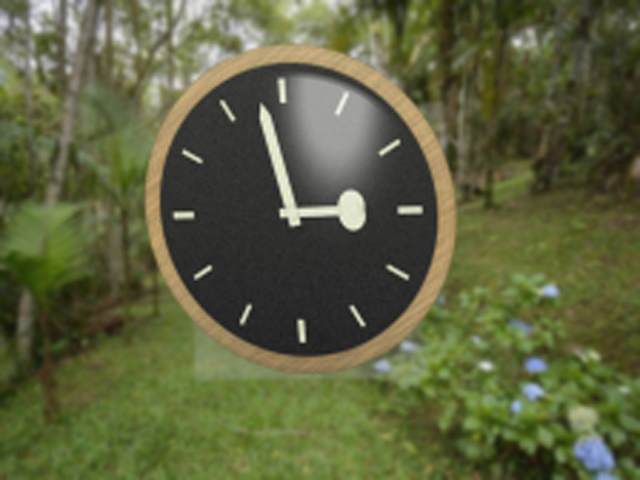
2:58
